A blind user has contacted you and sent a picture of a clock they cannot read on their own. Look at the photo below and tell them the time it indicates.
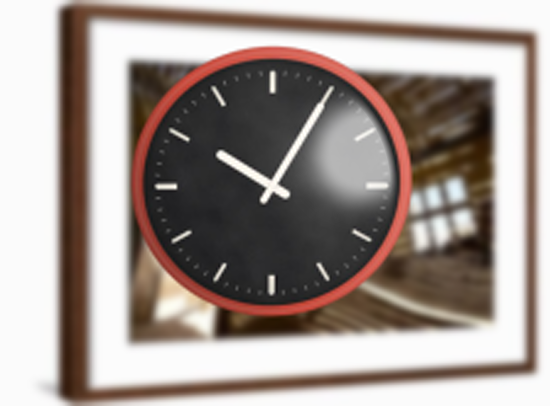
10:05
